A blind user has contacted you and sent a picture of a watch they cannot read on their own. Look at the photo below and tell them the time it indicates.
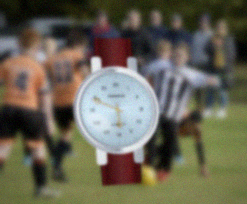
5:49
